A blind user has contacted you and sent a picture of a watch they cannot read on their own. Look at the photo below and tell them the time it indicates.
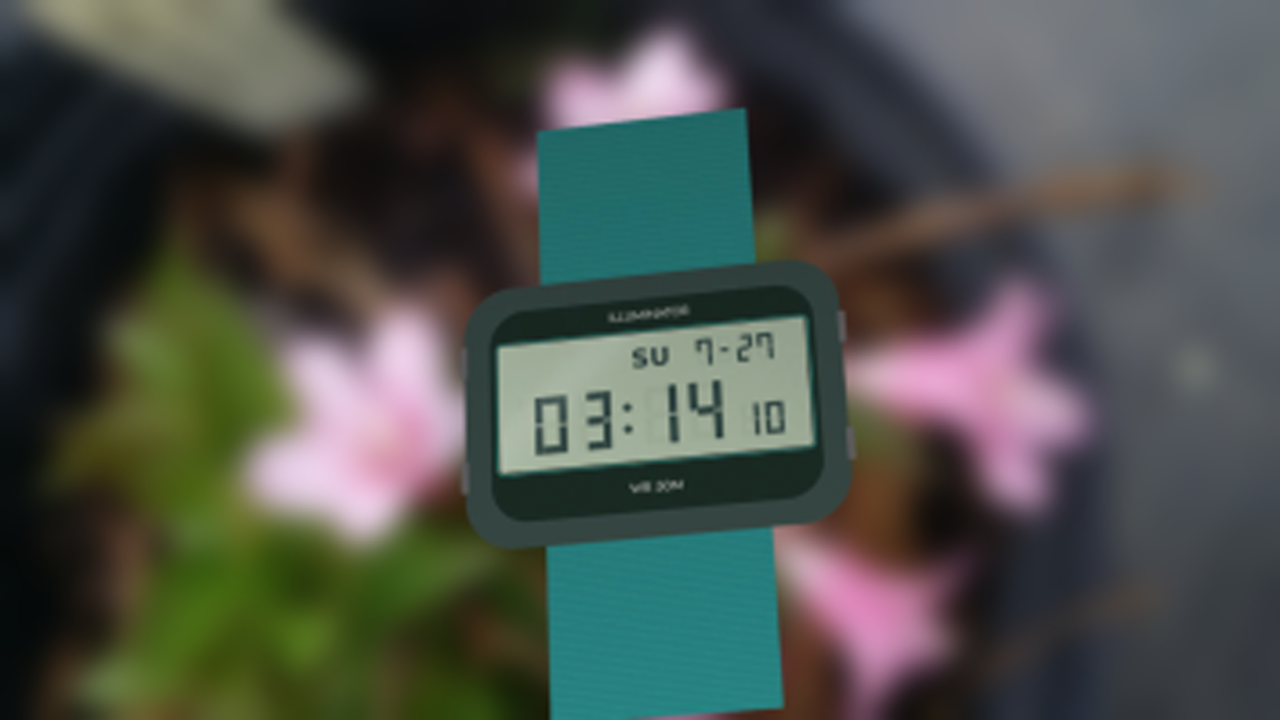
3:14:10
